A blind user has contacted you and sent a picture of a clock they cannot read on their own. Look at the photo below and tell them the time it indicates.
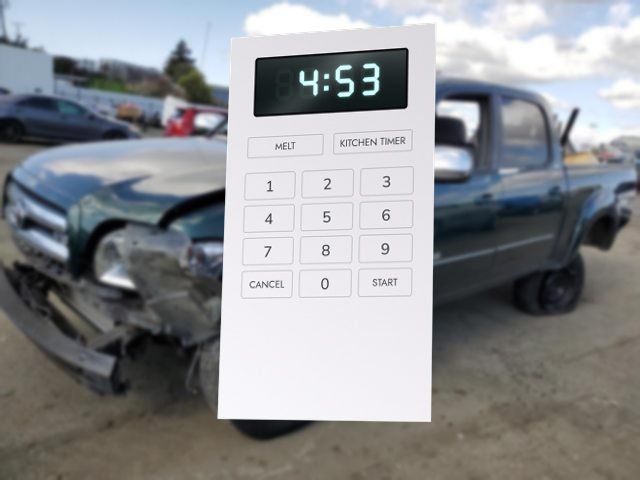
4:53
